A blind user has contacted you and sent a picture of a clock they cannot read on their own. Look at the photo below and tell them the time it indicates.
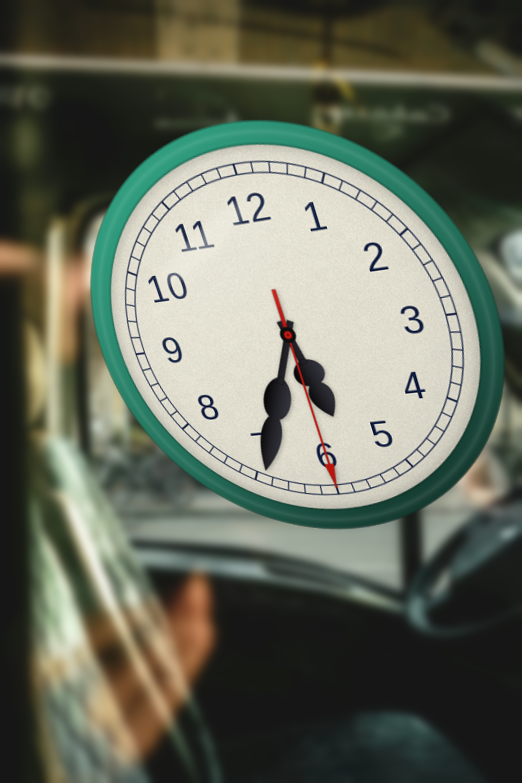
5:34:30
